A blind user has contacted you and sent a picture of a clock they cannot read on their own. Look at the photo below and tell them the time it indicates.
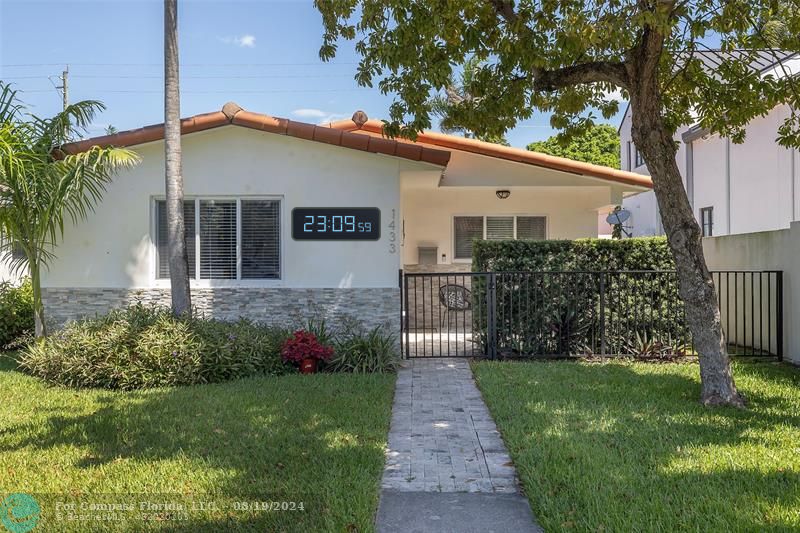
23:09:59
